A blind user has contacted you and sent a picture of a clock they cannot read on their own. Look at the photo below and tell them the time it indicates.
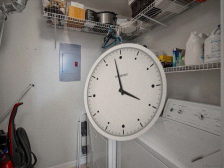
3:58
